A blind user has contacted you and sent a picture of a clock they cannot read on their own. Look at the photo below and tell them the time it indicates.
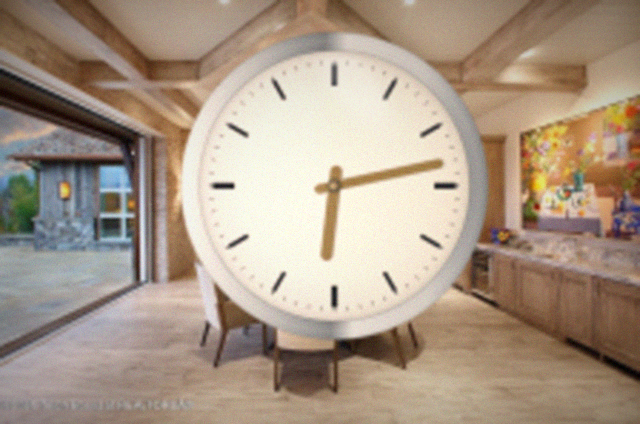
6:13
